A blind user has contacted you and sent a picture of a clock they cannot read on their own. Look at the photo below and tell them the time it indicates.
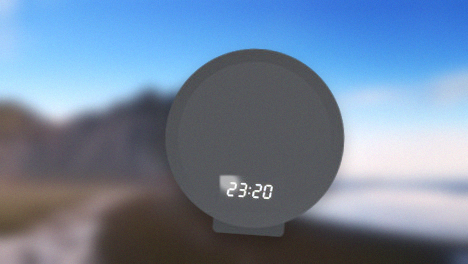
23:20
